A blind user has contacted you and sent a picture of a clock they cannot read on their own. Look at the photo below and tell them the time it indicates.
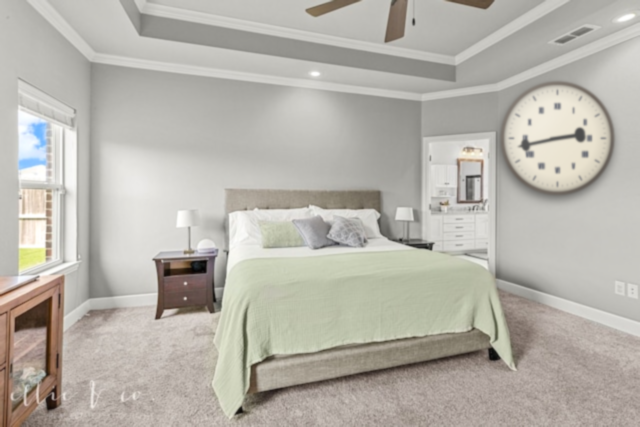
2:43
